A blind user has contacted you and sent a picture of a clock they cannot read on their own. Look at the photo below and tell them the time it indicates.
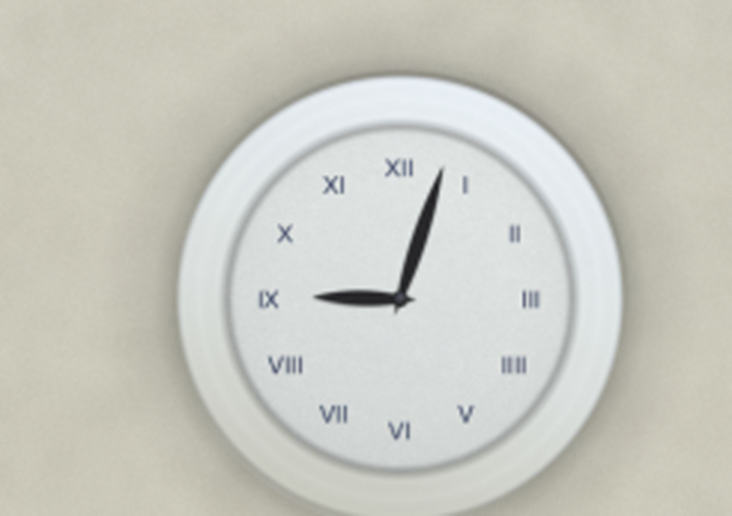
9:03
